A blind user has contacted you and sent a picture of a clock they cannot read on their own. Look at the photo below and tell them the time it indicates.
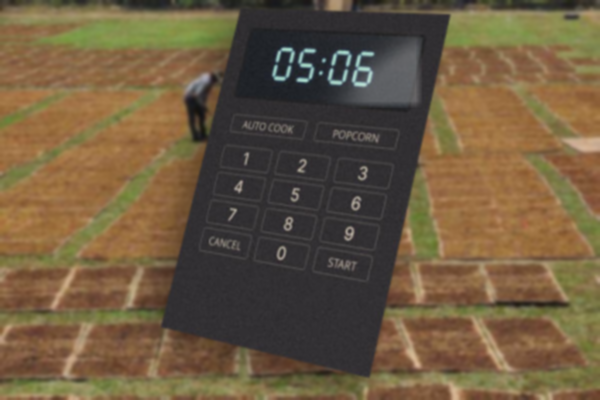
5:06
